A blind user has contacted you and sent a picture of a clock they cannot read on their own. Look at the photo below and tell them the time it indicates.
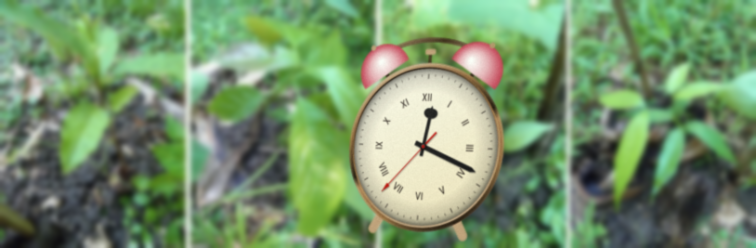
12:18:37
